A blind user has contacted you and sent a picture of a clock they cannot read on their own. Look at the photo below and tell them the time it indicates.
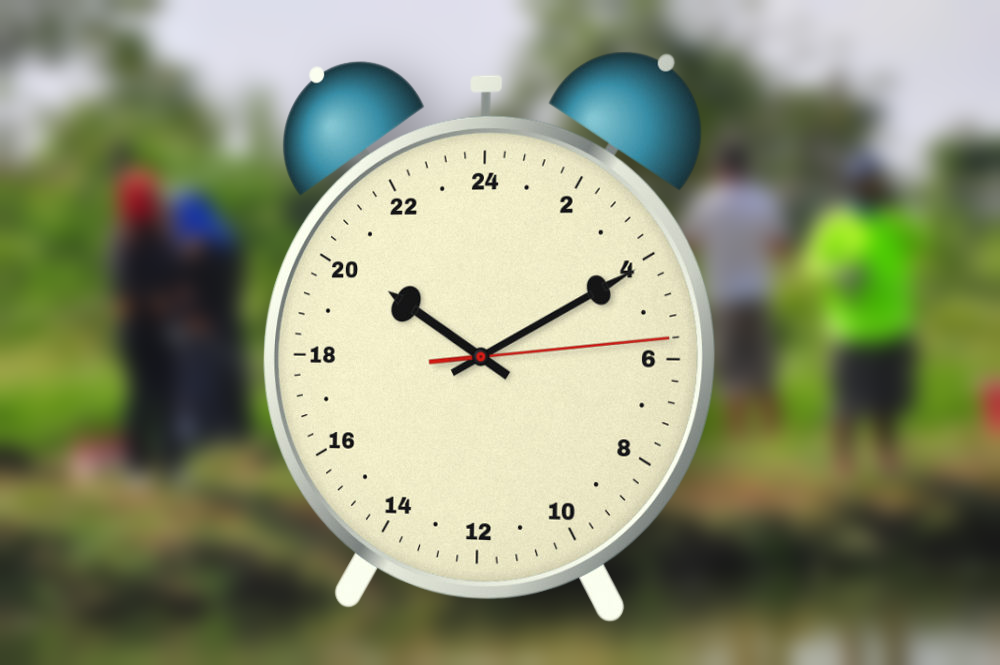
20:10:14
